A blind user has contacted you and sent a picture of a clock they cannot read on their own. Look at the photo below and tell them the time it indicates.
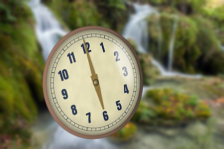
6:00
